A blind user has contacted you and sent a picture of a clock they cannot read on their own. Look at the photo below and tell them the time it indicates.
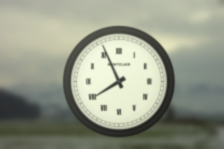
7:56
